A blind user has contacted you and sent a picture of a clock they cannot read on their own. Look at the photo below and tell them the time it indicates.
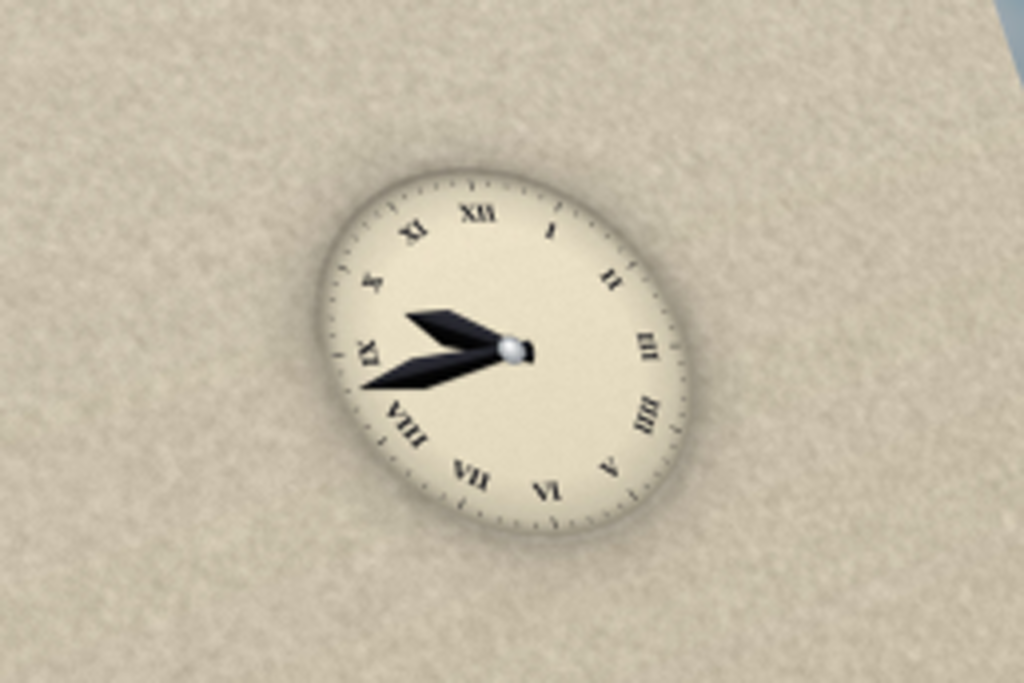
9:43
